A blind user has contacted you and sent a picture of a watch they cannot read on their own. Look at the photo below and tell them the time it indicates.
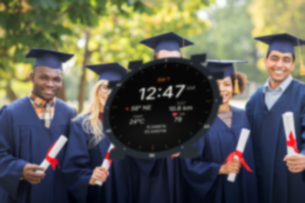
12:47
